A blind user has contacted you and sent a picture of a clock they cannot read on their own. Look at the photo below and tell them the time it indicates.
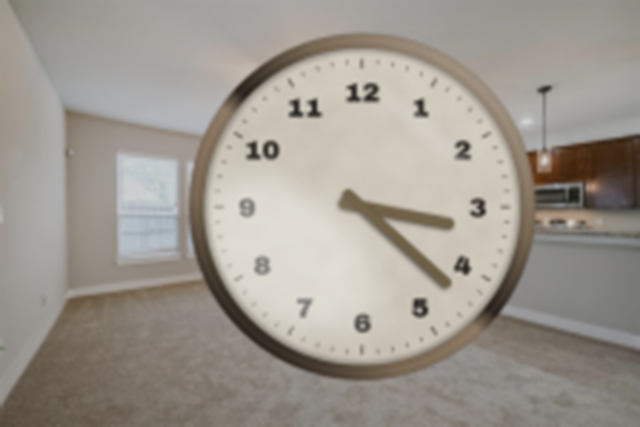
3:22
